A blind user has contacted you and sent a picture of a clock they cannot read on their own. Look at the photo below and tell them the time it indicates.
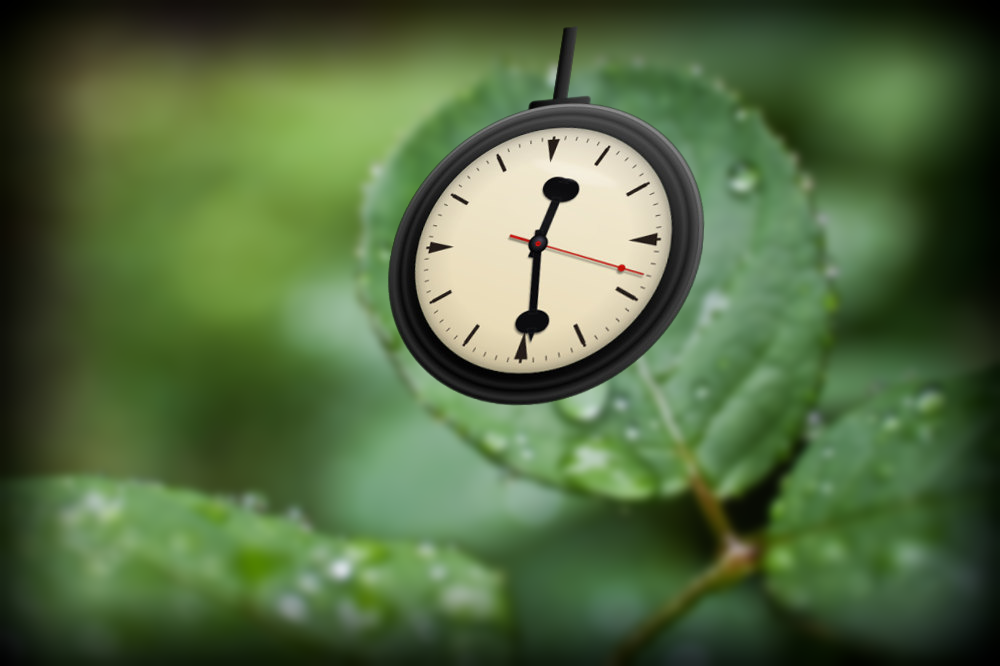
12:29:18
